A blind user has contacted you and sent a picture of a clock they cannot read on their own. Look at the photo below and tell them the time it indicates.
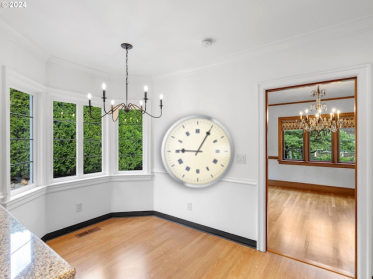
9:05
